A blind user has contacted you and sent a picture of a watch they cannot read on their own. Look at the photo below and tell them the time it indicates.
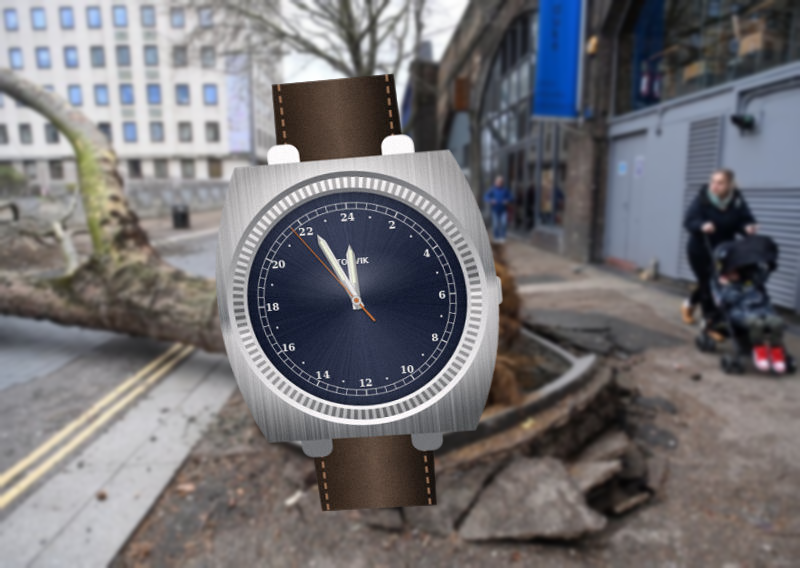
23:55:54
